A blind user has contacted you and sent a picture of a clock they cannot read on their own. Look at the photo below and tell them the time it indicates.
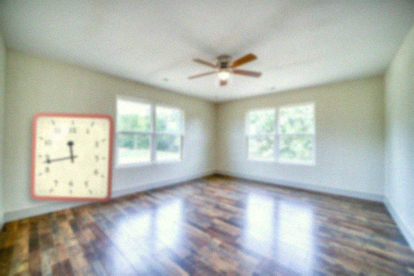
11:43
